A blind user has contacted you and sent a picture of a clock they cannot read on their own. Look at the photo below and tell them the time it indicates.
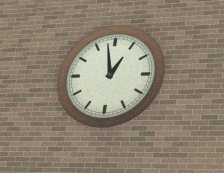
12:58
